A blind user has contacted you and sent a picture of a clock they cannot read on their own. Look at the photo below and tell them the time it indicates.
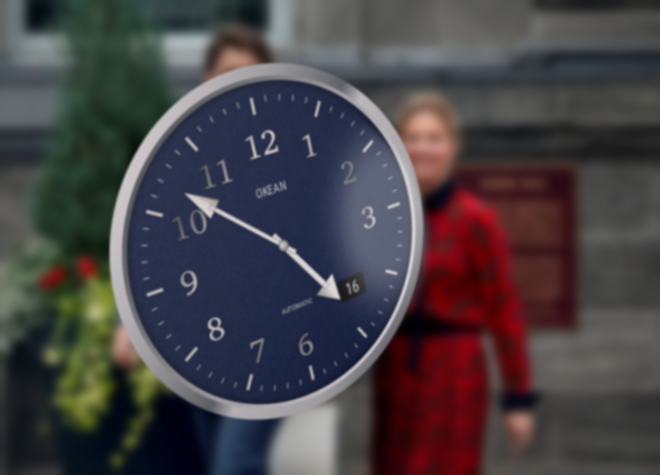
4:52
